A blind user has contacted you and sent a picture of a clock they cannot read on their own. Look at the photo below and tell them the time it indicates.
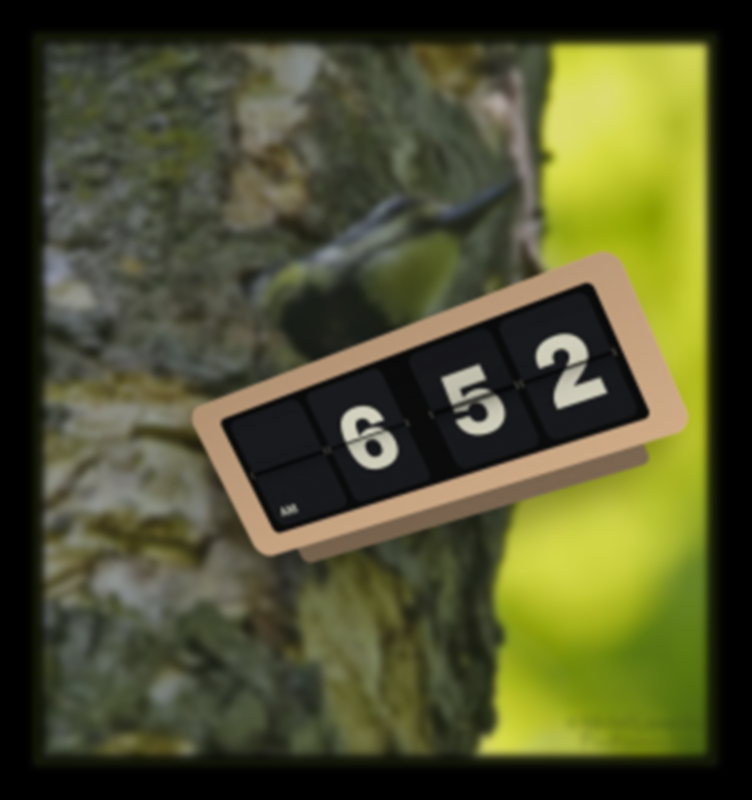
6:52
